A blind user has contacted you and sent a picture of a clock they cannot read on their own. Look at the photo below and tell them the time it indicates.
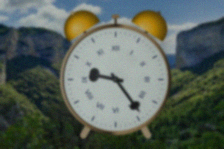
9:24
